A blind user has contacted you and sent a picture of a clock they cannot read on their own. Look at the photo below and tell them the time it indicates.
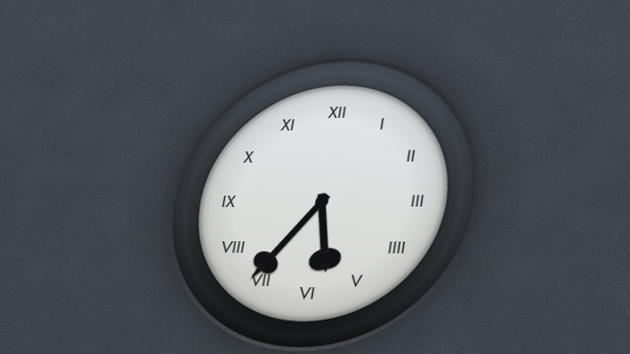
5:36
